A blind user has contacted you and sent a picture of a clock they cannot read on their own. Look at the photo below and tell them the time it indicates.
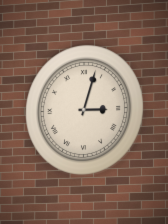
3:03
